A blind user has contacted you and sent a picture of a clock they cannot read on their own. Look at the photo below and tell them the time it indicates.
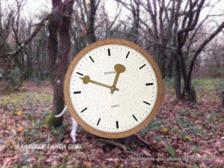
12:49
